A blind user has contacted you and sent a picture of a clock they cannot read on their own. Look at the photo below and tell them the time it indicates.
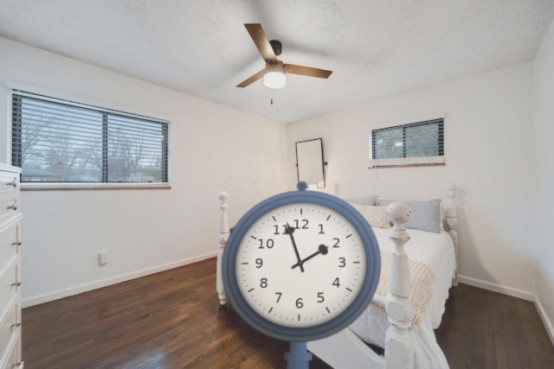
1:57
